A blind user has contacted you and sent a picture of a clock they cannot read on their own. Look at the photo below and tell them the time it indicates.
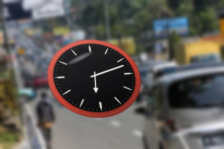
6:12
